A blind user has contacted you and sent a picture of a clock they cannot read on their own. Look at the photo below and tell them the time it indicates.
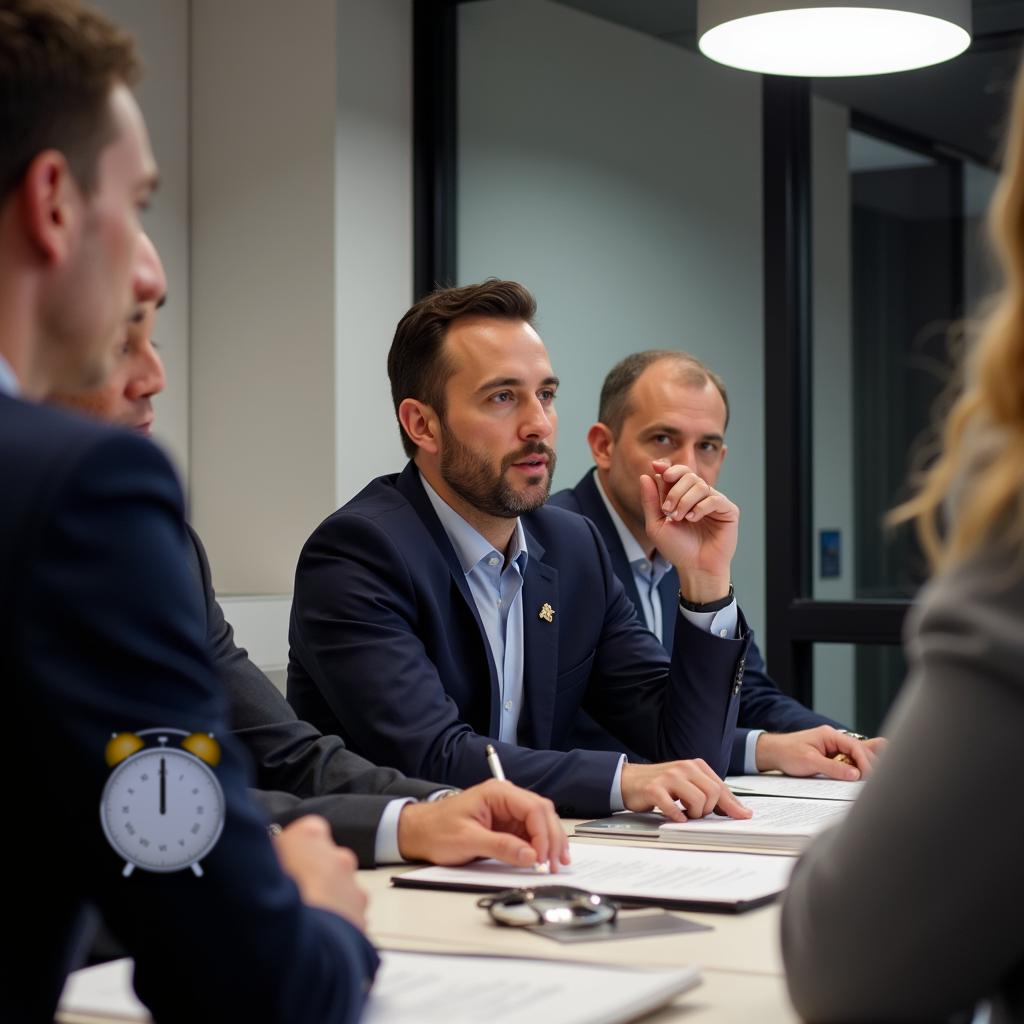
12:00
